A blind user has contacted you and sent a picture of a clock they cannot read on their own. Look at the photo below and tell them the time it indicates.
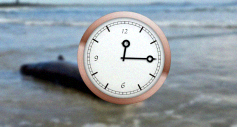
12:15
